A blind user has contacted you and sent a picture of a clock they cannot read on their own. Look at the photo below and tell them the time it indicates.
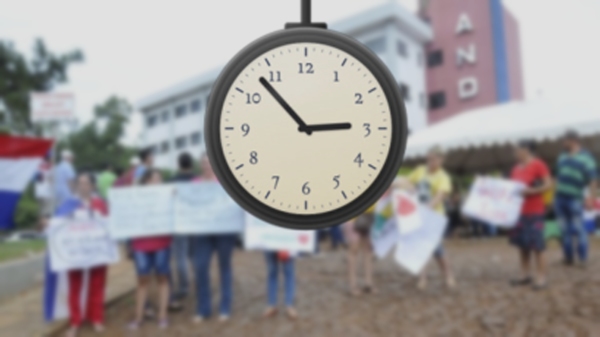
2:53
